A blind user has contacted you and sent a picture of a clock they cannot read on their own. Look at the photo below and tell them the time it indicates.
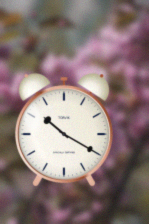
10:20
